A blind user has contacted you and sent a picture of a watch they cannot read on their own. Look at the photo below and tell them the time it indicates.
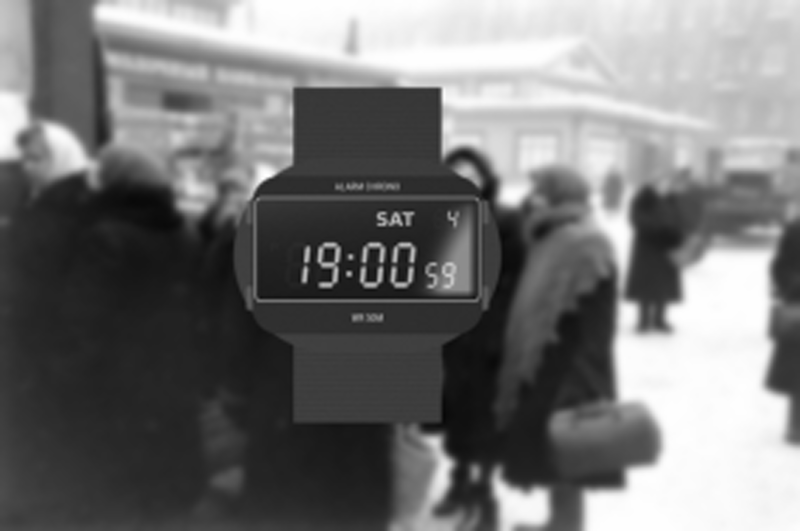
19:00:59
